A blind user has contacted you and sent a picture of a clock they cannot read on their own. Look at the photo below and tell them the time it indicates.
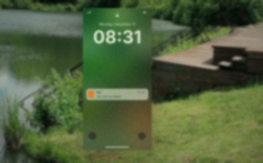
8:31
